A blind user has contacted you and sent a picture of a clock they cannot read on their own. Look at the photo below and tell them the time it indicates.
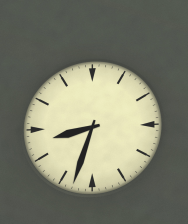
8:33
